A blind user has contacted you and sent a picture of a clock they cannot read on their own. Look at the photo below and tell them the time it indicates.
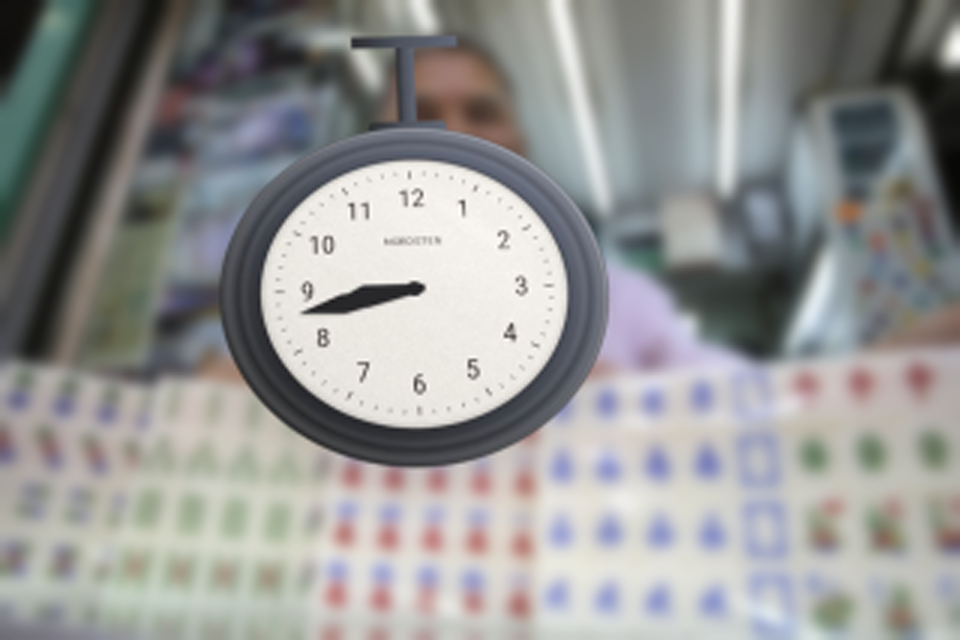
8:43
